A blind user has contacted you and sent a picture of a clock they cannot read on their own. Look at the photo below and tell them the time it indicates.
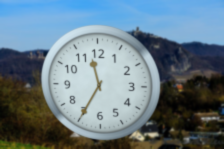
11:35
